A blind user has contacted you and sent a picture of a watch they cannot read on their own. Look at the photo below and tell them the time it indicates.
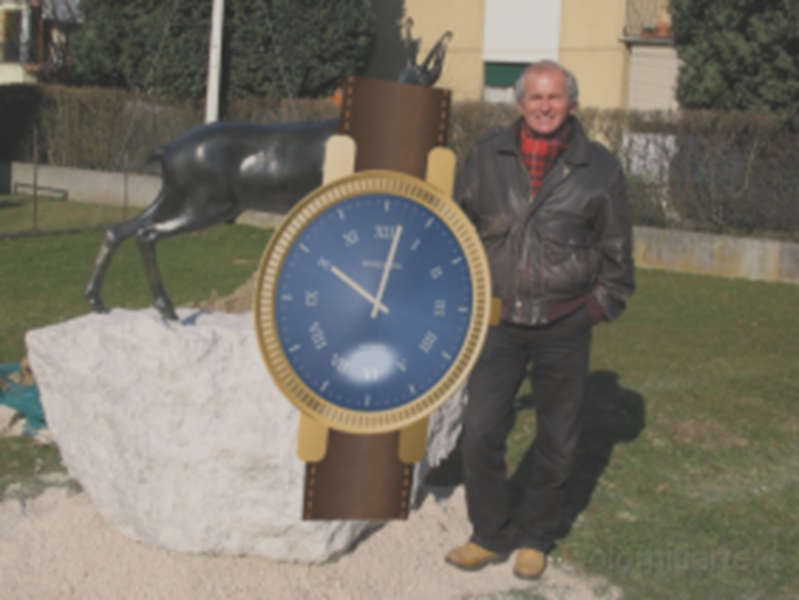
10:02
